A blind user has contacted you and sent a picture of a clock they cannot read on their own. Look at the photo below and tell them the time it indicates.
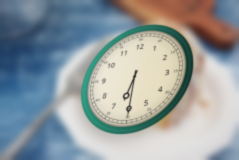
6:30
